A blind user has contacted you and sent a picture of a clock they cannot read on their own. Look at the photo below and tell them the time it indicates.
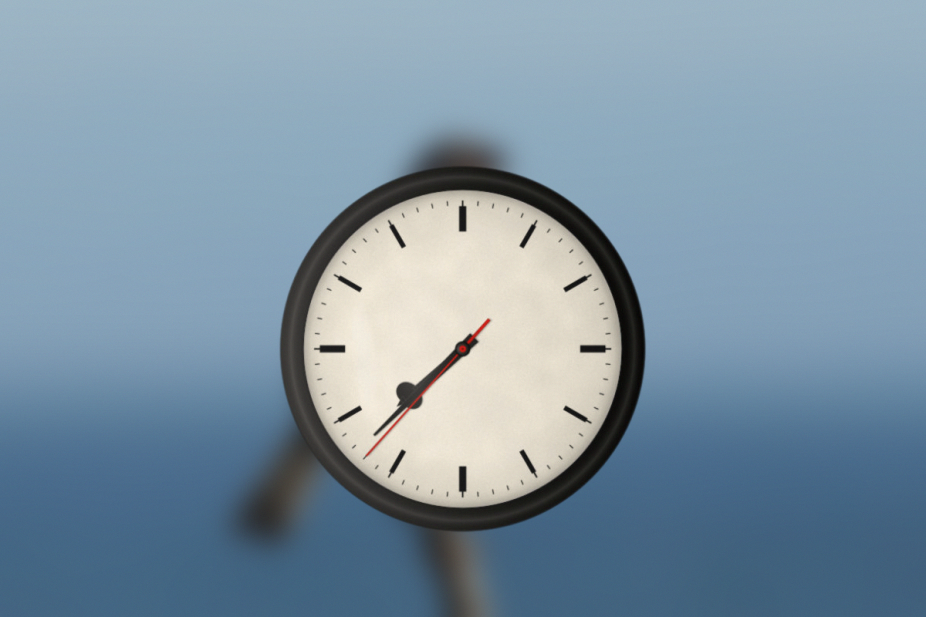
7:37:37
